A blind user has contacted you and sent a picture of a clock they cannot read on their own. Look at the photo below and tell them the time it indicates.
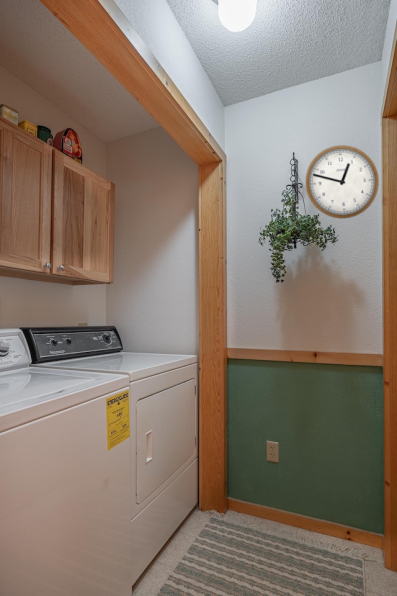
12:48
